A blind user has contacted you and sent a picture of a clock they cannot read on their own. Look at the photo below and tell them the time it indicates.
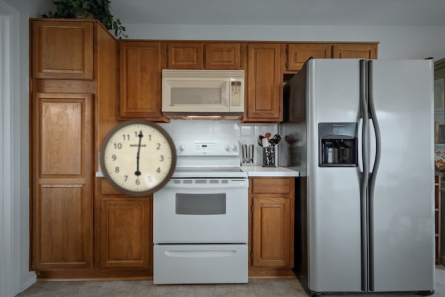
6:01
